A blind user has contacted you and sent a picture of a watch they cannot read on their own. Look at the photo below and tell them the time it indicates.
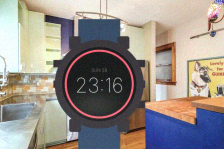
23:16
